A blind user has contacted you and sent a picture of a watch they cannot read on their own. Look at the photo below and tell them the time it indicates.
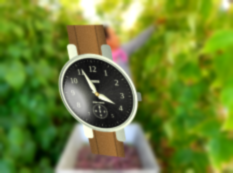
3:56
